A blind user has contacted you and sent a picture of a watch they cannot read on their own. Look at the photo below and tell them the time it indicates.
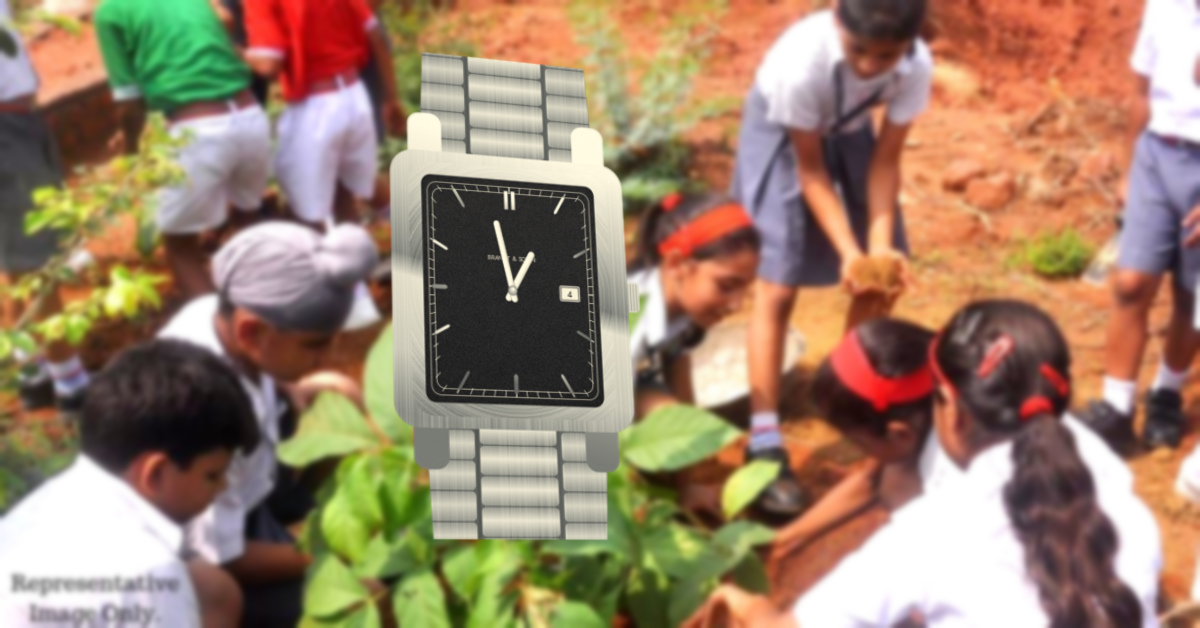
12:58
